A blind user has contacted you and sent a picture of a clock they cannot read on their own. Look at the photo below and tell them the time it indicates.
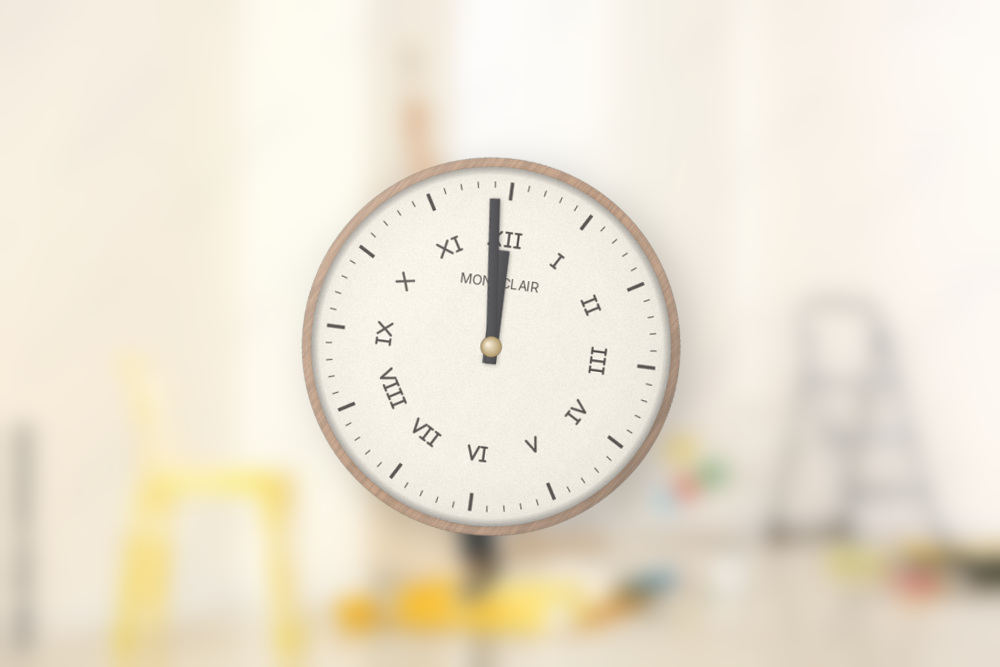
11:59
